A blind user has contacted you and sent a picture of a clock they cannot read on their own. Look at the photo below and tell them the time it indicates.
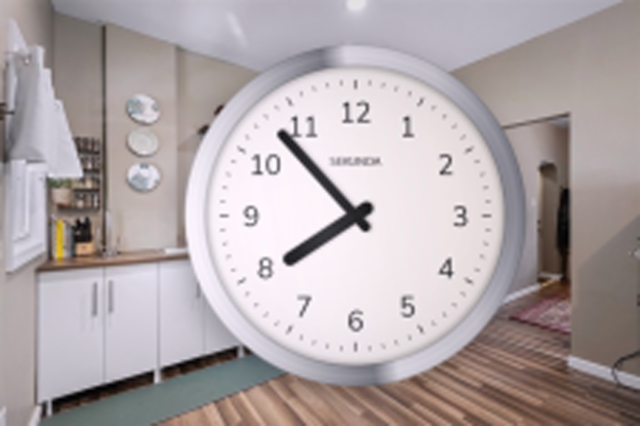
7:53
